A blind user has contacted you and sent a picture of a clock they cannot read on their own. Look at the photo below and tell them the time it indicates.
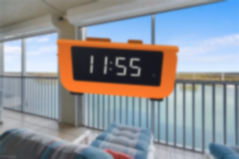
11:55
